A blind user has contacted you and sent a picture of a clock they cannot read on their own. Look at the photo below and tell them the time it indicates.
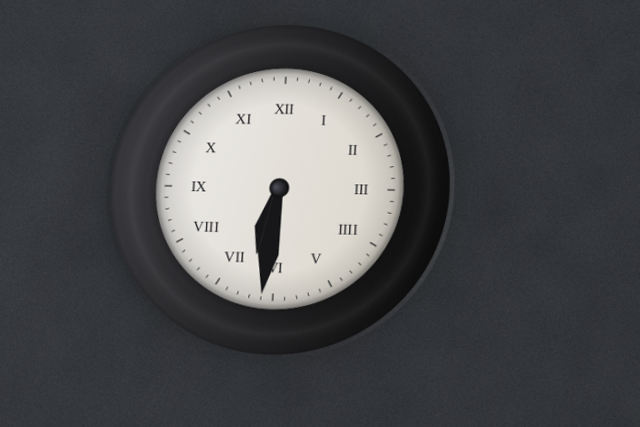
6:31
